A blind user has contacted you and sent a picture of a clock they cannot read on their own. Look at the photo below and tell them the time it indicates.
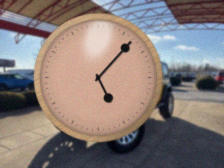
5:07
